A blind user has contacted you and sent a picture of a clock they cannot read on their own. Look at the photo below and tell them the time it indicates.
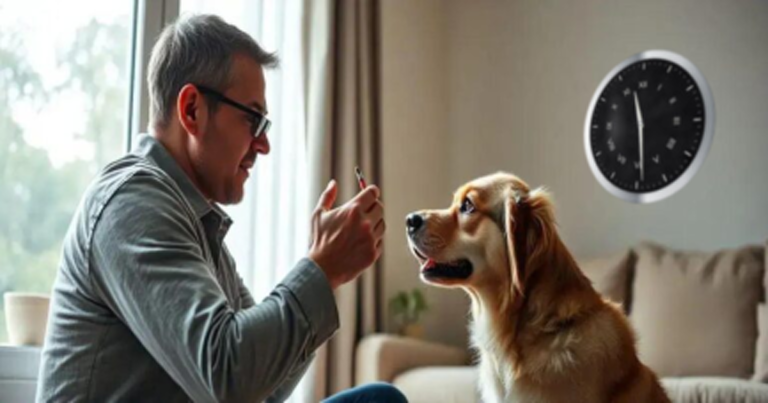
11:29
